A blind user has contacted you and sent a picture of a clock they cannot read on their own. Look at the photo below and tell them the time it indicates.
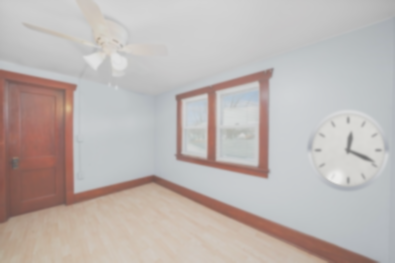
12:19
